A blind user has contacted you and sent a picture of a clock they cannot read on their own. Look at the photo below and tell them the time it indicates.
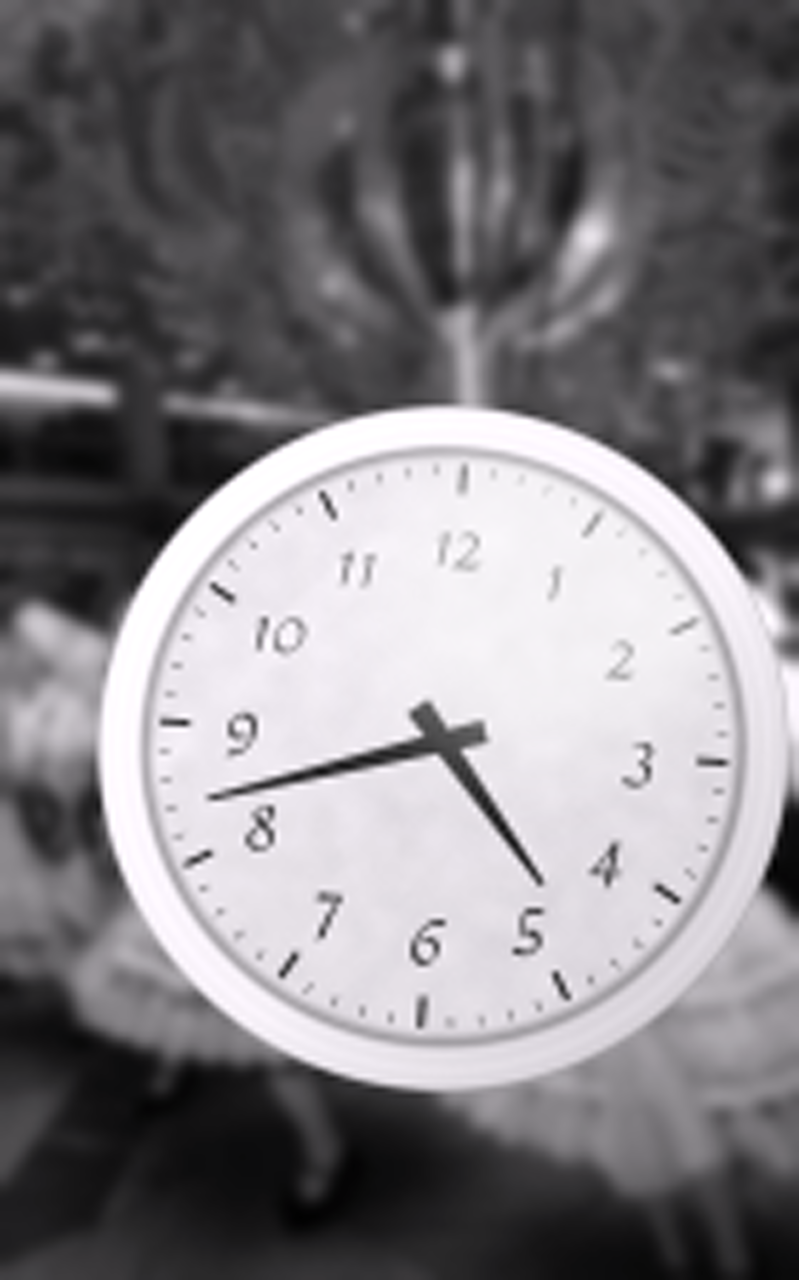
4:42
